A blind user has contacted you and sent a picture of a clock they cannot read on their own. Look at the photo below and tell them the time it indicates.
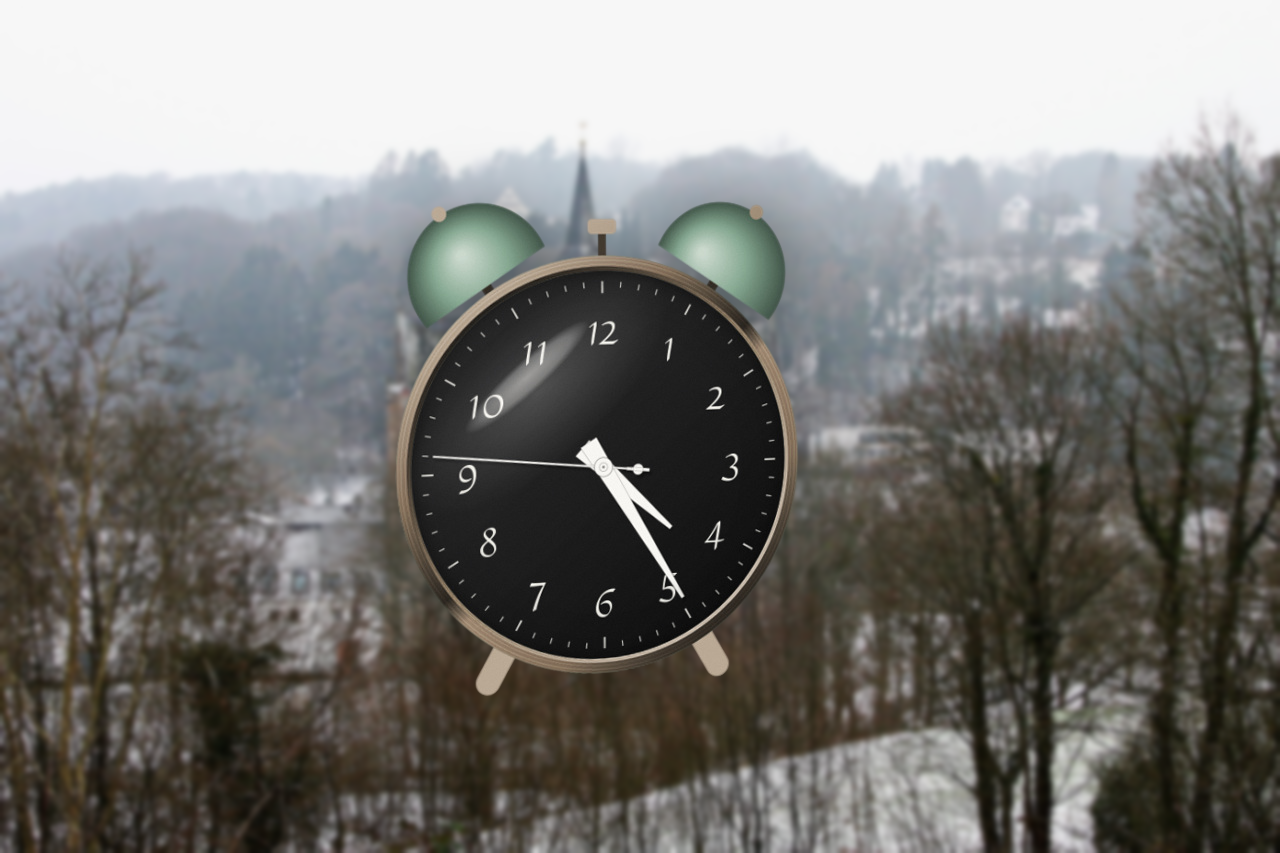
4:24:46
